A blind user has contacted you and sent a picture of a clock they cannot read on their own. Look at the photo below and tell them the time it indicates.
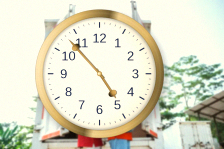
4:53
